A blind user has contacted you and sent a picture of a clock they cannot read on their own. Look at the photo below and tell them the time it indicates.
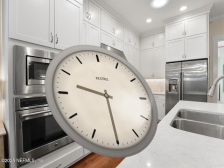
9:30
